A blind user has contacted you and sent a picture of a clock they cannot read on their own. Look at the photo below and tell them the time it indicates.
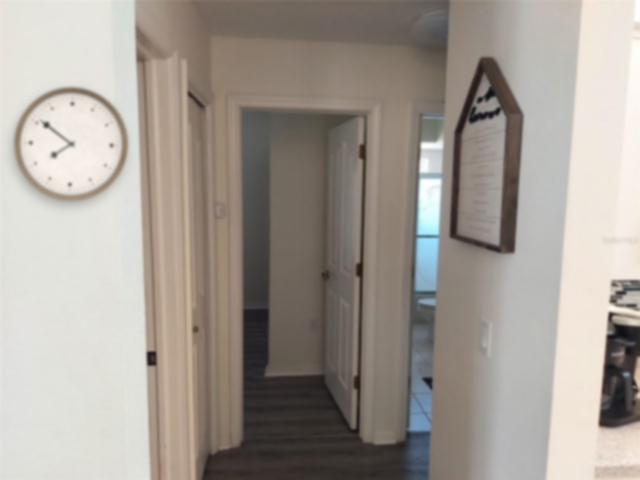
7:51
